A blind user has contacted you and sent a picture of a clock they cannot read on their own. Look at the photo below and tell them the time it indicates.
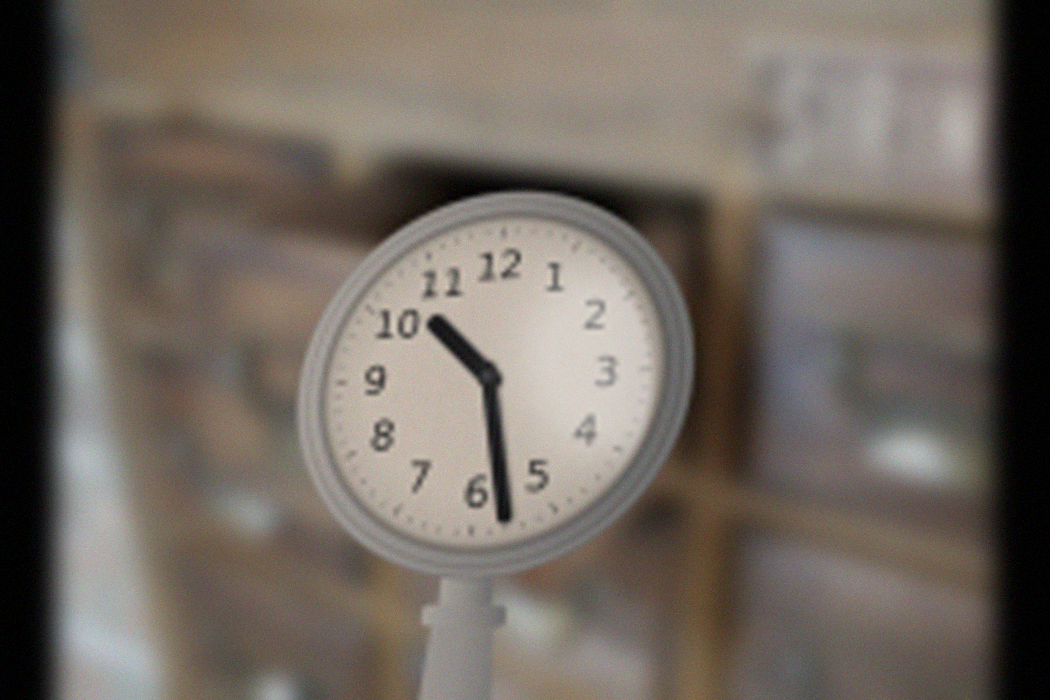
10:28
